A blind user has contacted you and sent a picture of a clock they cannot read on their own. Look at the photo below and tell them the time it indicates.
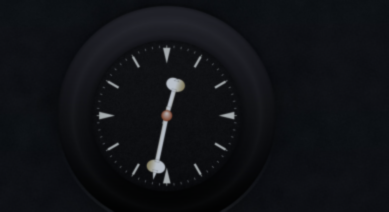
12:32
